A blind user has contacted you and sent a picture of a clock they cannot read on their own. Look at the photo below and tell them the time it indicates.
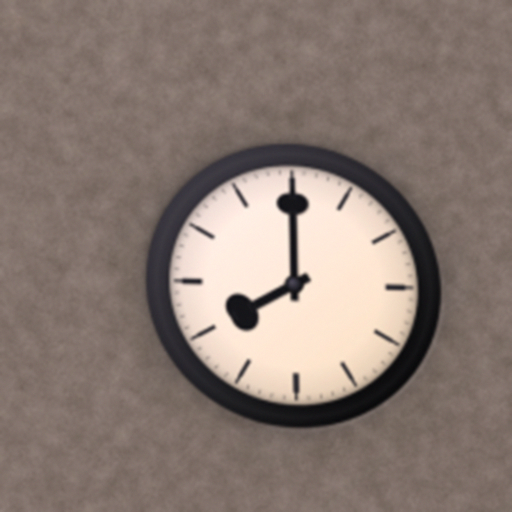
8:00
